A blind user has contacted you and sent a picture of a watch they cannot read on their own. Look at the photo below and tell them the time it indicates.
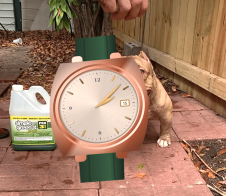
2:08
